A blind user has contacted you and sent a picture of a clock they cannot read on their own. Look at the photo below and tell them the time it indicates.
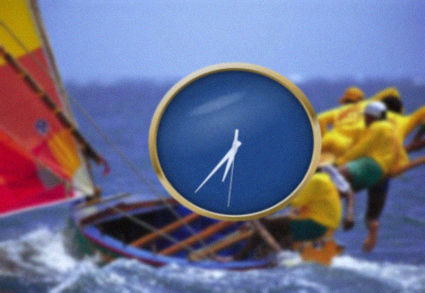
6:36:31
